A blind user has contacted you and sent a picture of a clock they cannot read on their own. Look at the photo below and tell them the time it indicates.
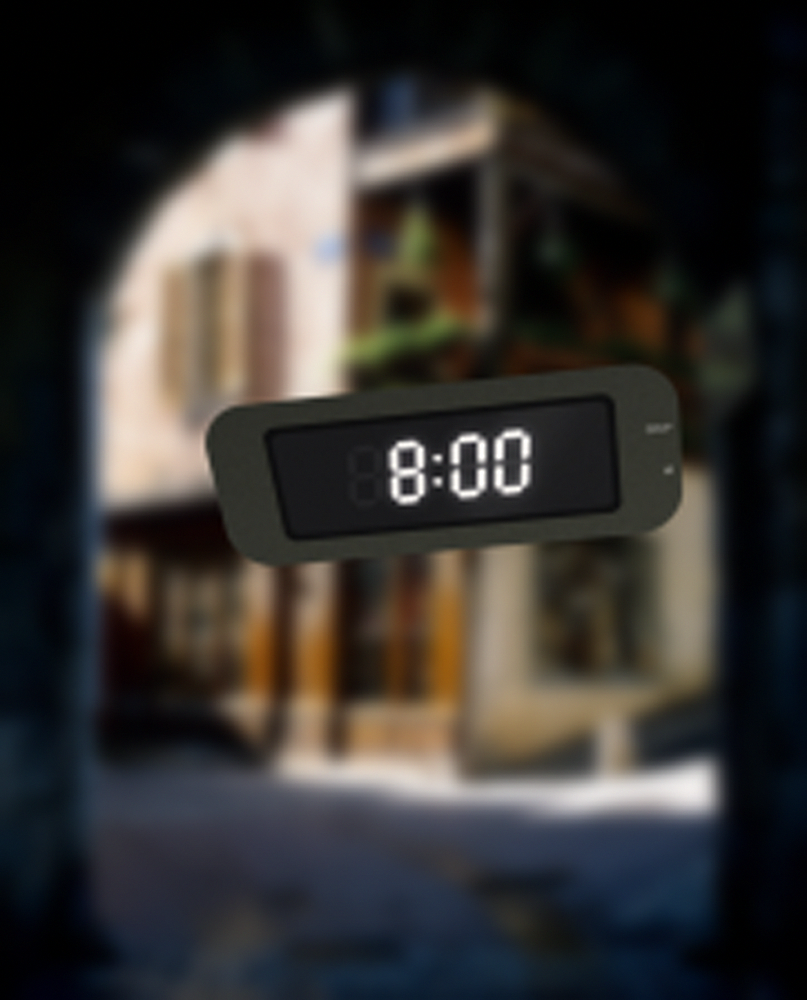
8:00
